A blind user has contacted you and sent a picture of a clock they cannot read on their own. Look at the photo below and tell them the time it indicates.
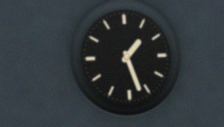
1:27
